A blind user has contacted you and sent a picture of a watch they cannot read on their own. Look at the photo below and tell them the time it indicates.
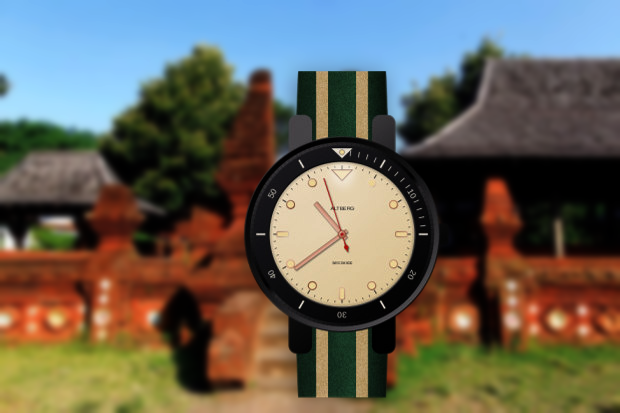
10:38:57
